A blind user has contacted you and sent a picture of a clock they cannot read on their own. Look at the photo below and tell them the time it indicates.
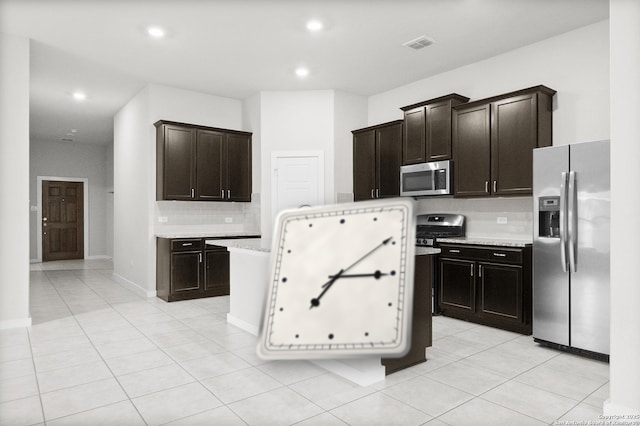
7:15:09
